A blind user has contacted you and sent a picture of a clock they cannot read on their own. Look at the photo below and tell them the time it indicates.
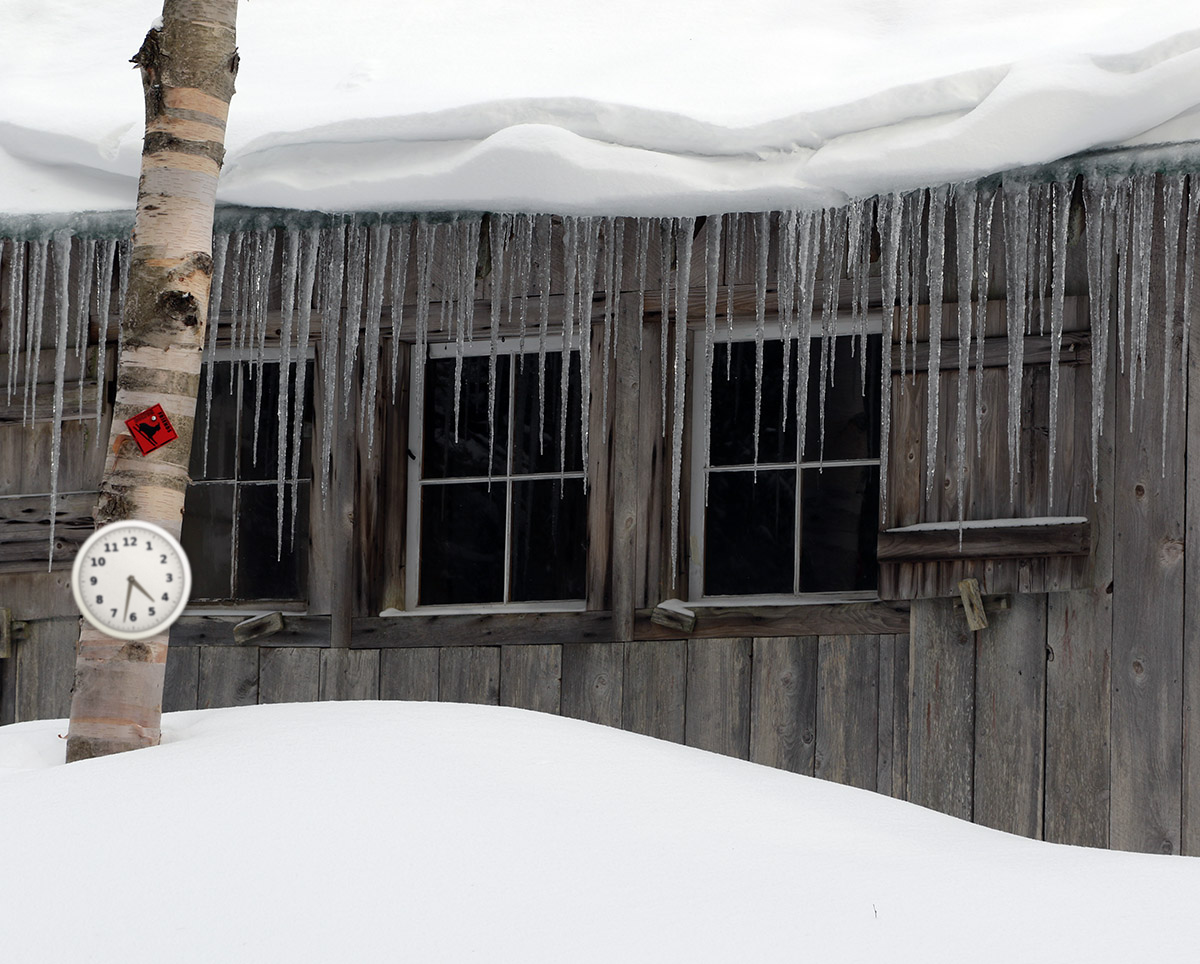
4:32
